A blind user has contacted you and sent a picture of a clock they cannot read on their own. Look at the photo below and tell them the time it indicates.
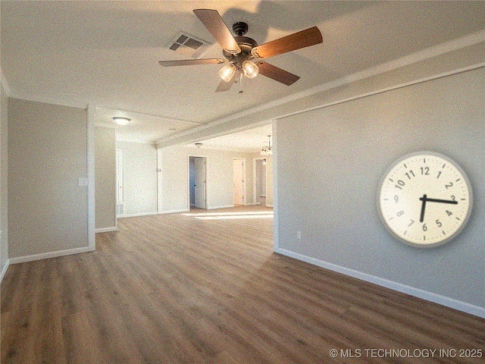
6:16
